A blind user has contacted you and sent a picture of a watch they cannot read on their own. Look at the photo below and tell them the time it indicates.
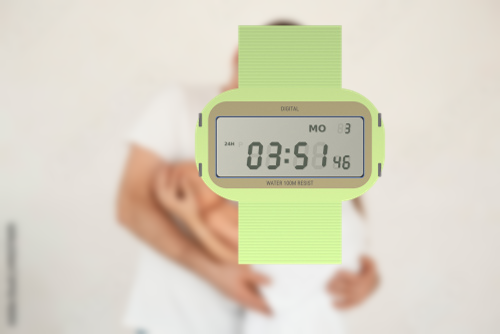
3:51:46
